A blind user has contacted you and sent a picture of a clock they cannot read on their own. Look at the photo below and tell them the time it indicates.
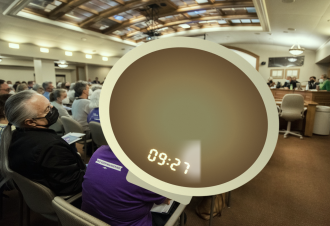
9:27
